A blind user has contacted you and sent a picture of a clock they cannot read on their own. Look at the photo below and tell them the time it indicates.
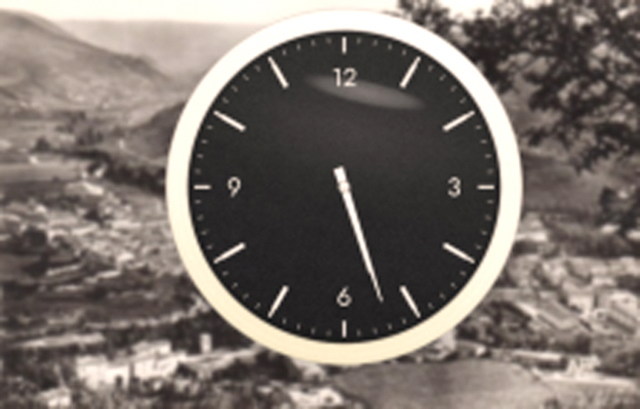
5:27
